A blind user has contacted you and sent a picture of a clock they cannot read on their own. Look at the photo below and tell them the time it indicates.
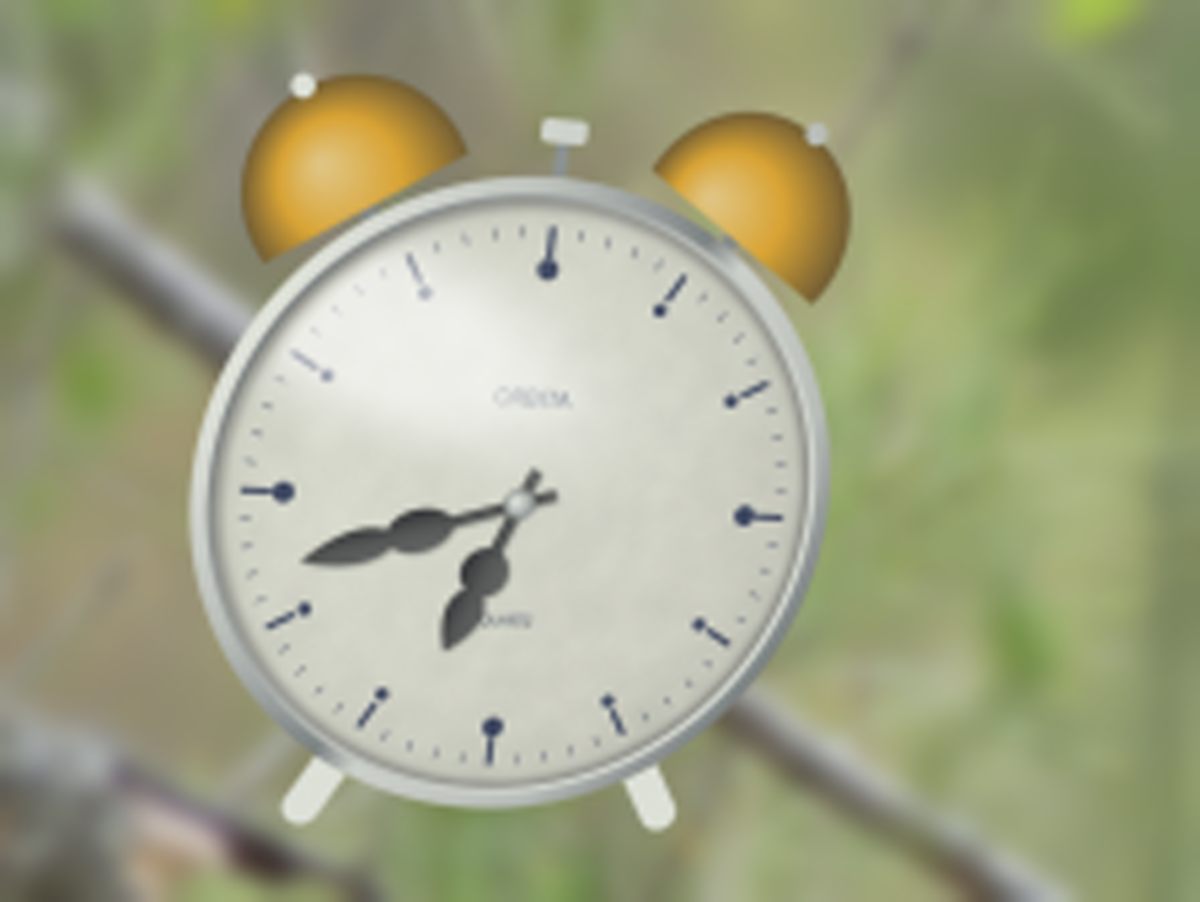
6:42
